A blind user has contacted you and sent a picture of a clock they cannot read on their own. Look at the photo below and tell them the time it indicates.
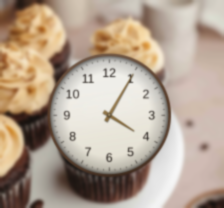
4:05
